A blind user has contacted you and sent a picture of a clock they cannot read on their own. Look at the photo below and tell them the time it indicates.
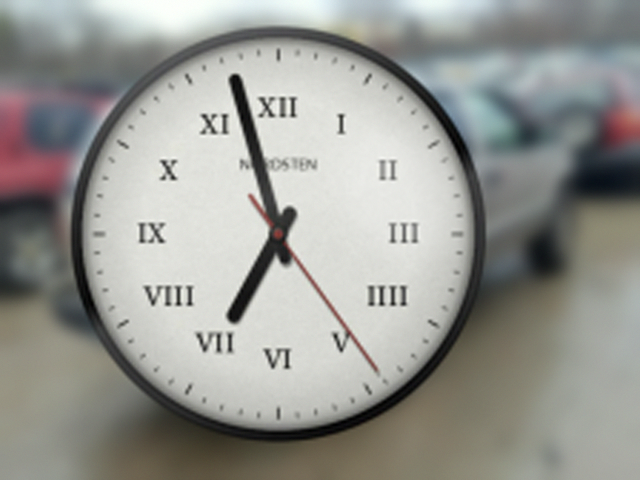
6:57:24
